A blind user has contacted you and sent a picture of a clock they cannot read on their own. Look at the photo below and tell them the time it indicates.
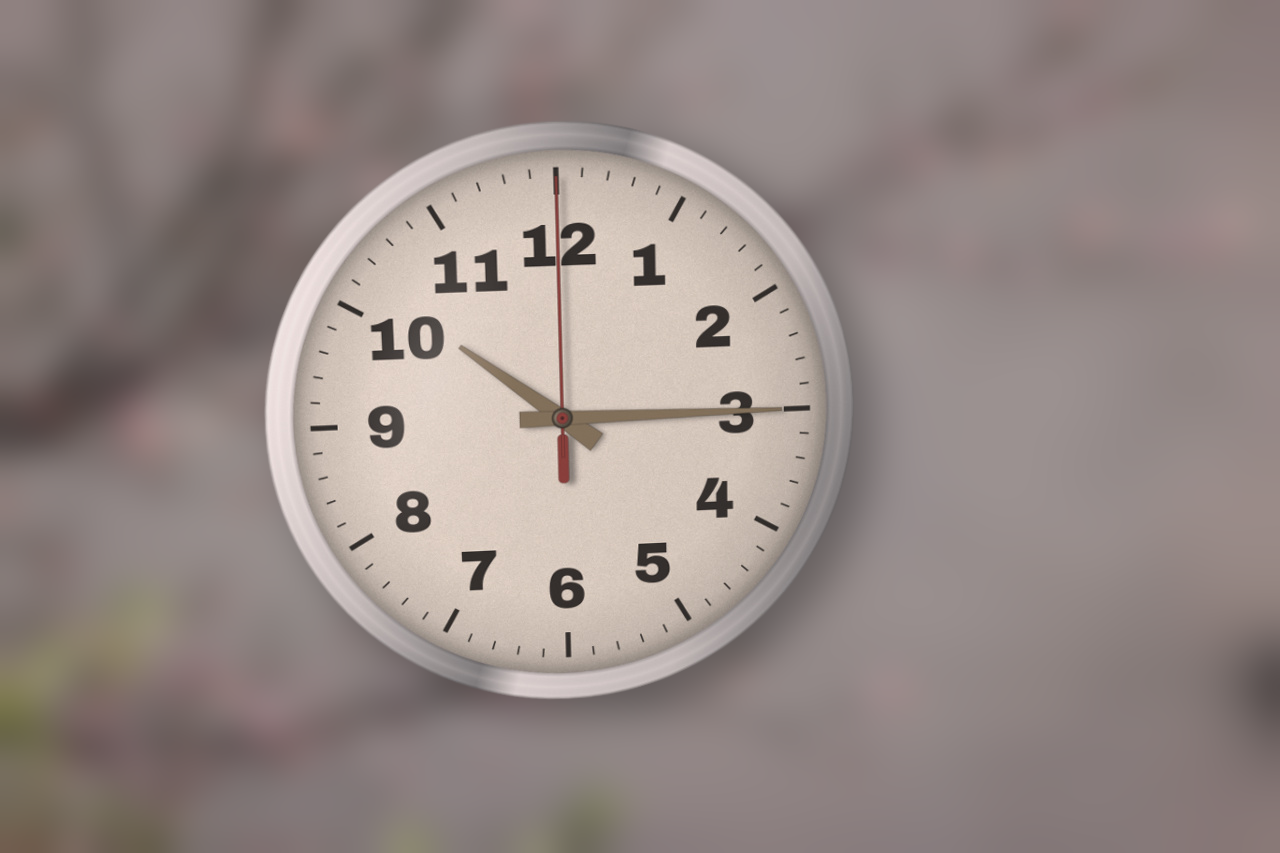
10:15:00
